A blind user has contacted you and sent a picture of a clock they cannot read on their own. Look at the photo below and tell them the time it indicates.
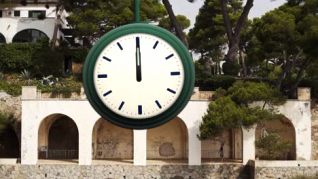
12:00
